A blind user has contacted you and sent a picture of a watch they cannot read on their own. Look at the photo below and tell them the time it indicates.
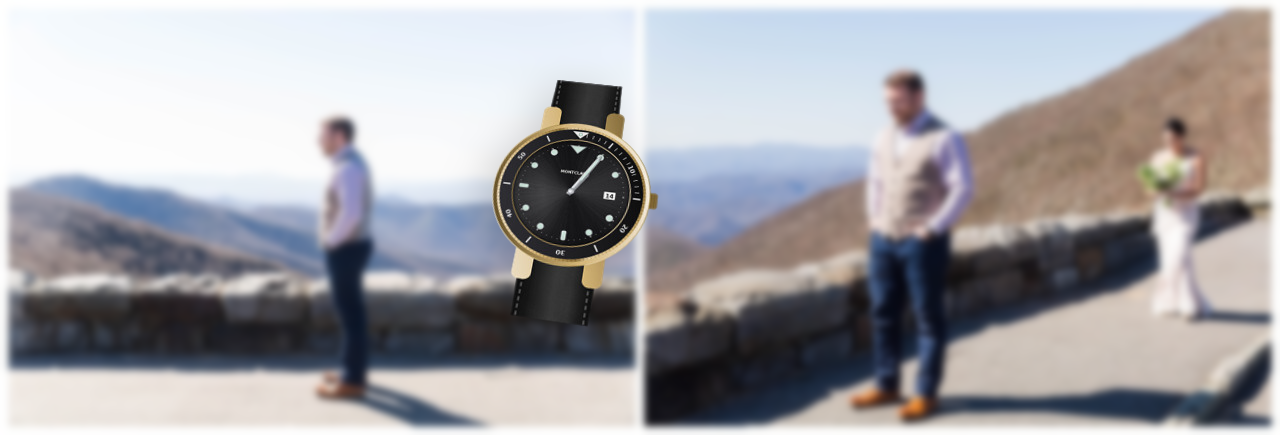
1:05
